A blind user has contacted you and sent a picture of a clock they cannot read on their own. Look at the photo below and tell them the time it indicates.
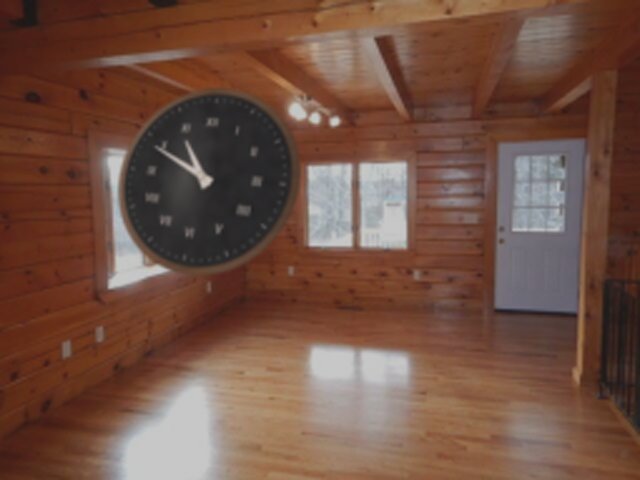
10:49
